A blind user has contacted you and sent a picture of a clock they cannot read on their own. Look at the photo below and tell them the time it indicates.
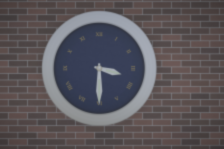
3:30
